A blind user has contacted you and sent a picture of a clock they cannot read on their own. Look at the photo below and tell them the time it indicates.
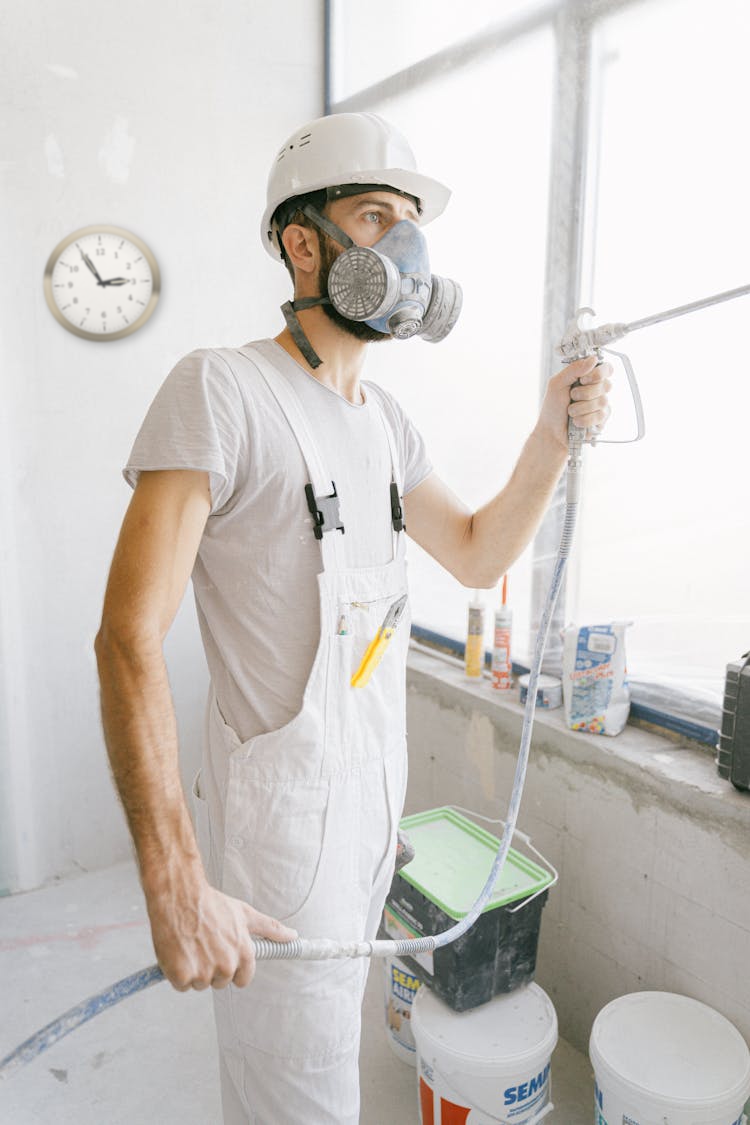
2:55
